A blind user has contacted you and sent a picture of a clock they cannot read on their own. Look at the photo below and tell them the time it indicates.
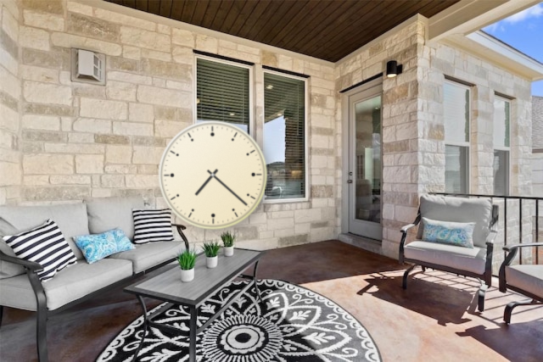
7:22
